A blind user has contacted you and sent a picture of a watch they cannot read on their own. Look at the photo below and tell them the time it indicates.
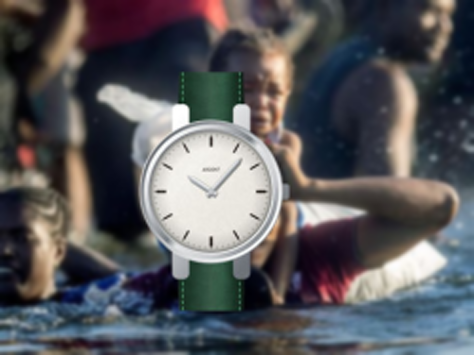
10:07
